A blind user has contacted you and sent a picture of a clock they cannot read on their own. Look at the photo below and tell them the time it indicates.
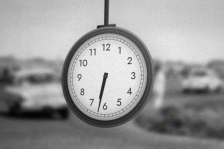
6:32
